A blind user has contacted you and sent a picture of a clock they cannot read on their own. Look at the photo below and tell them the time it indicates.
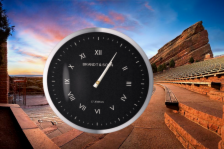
1:05
